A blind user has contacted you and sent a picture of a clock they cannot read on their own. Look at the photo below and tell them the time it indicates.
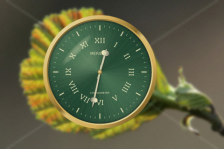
12:32
